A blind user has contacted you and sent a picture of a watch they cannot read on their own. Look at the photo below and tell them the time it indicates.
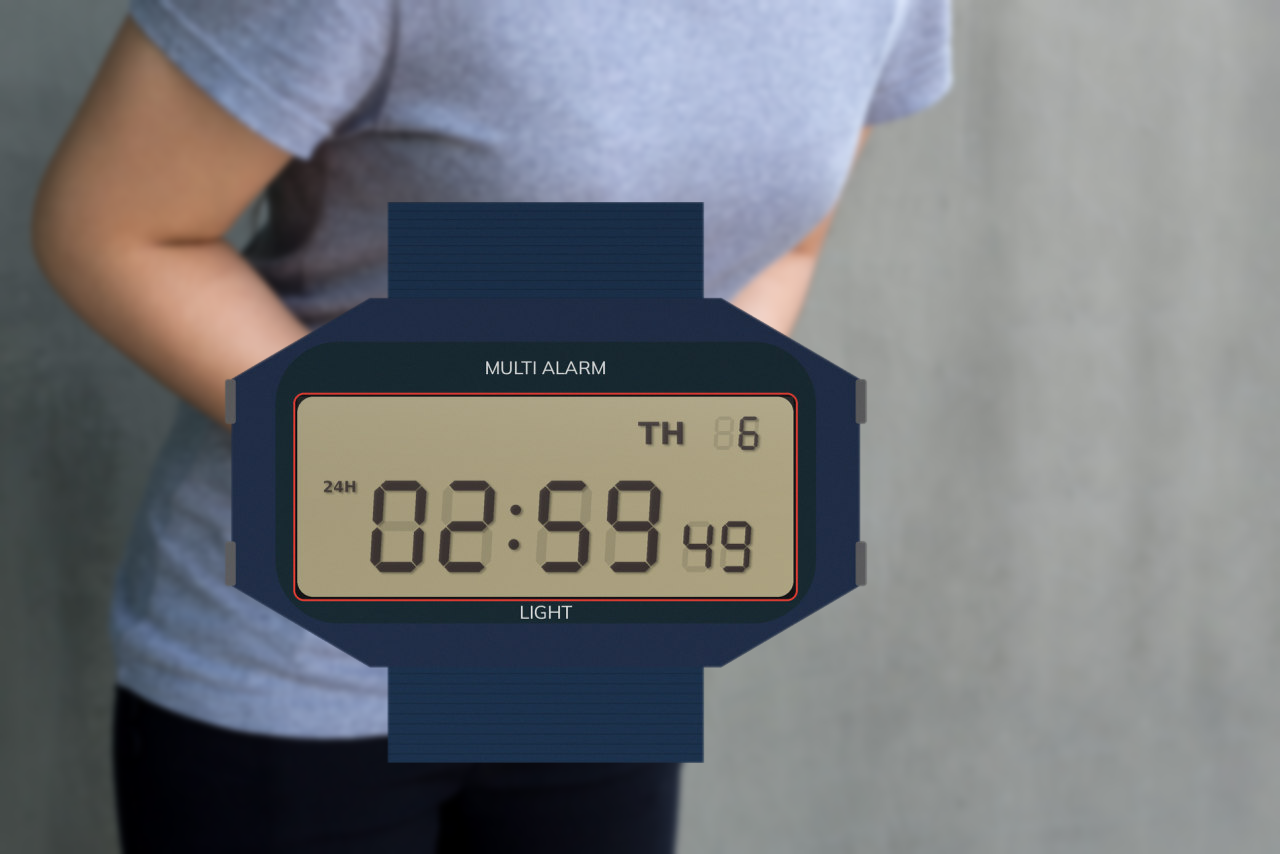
2:59:49
